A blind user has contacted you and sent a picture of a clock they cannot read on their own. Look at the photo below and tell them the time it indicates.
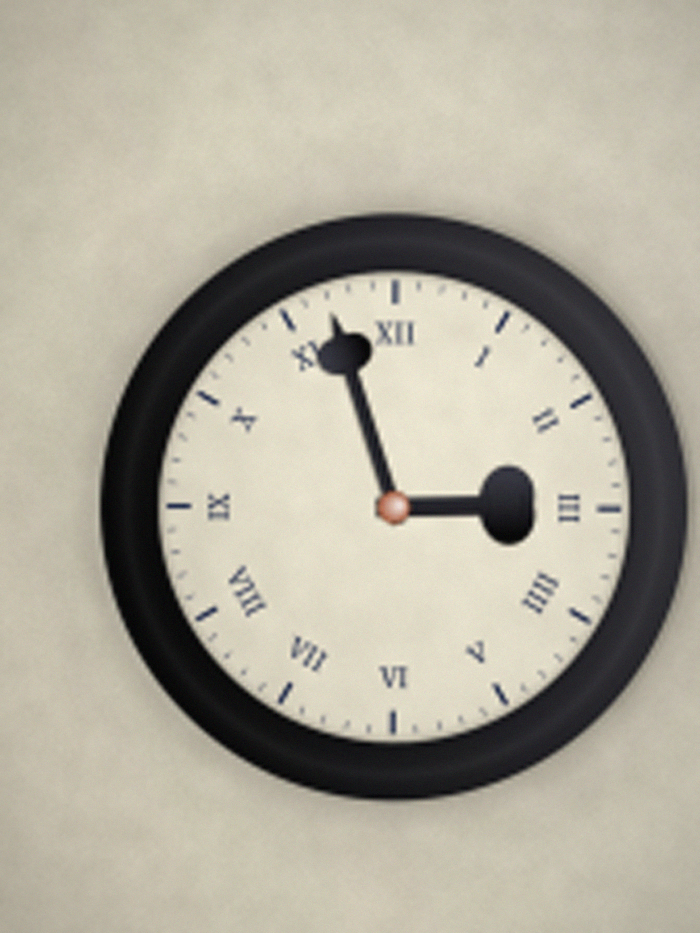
2:57
